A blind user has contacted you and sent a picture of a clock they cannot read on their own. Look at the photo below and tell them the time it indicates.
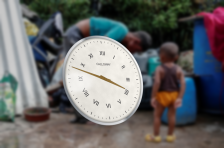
3:48
